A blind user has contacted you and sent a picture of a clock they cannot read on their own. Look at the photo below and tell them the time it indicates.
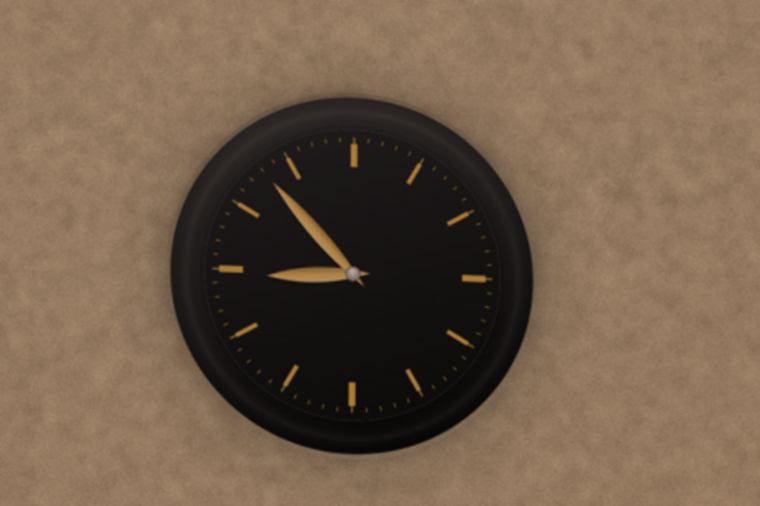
8:53
